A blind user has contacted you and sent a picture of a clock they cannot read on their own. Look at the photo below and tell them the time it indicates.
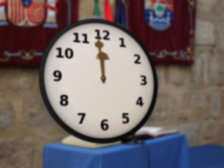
11:59
